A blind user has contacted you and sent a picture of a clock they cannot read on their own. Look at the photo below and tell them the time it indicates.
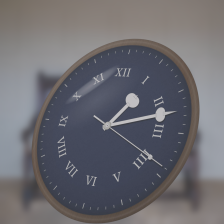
1:12:19
